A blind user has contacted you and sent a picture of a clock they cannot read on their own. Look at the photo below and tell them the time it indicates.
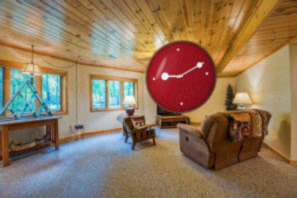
9:11
